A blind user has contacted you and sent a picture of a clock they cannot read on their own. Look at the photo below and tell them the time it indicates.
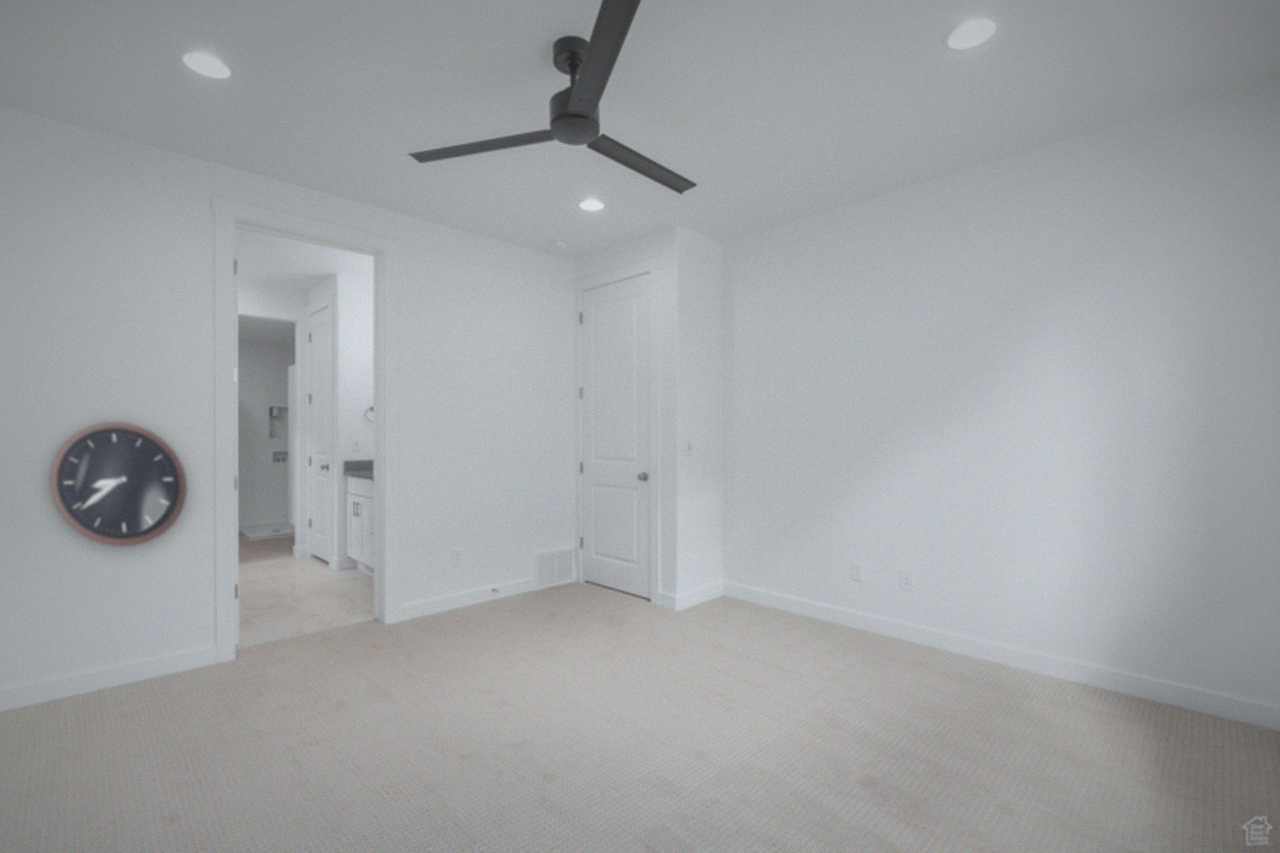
8:39
